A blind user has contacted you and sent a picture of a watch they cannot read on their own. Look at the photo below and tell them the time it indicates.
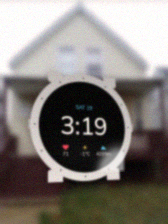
3:19
